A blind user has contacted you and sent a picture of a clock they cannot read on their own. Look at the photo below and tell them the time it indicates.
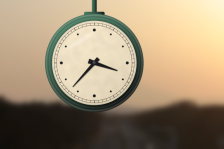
3:37
